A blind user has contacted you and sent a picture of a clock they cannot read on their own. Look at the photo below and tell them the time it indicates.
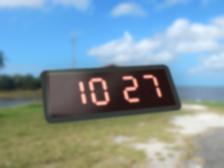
10:27
